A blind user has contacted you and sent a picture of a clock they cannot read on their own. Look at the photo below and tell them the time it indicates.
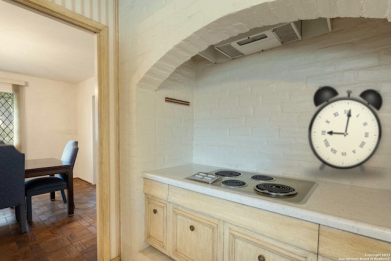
9:01
